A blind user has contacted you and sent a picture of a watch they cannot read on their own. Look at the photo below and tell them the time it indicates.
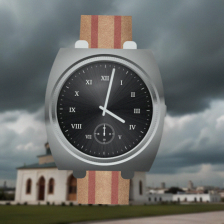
4:02
